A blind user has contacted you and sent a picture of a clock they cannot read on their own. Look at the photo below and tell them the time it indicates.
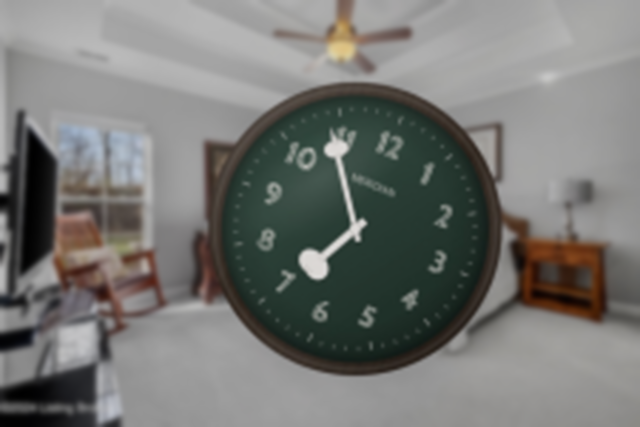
6:54
